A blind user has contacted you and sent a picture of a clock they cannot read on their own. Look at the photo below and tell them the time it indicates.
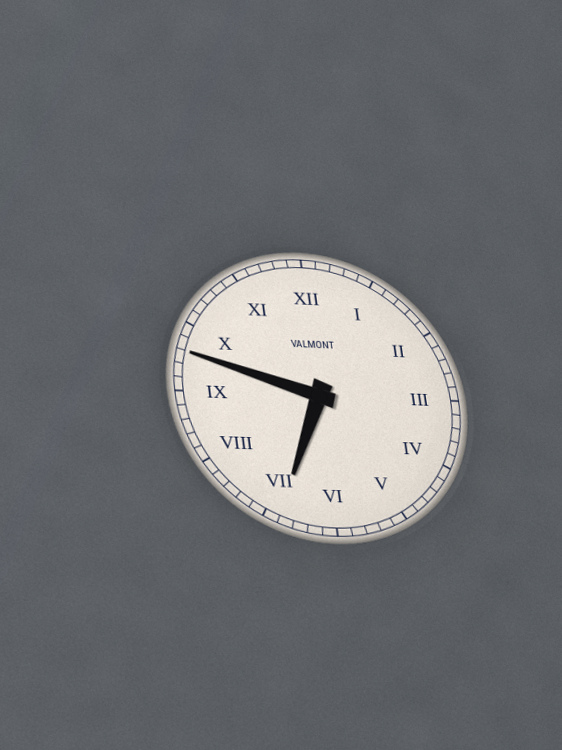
6:48
